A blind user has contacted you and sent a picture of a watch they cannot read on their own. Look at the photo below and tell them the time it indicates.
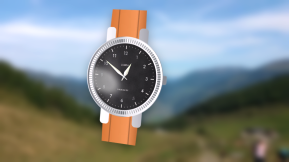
12:51
